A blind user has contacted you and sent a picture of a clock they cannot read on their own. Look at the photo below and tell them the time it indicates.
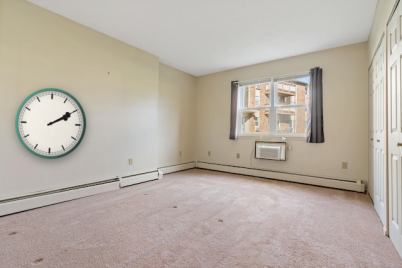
2:10
